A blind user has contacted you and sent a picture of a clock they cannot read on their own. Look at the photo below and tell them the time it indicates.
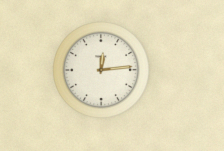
12:14
